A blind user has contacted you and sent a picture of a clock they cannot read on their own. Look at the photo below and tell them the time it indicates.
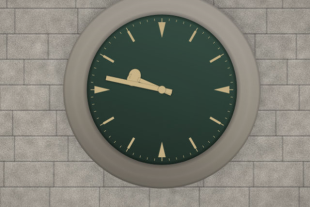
9:47
